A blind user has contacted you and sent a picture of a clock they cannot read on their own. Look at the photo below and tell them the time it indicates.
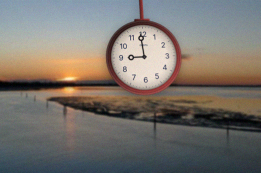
8:59
